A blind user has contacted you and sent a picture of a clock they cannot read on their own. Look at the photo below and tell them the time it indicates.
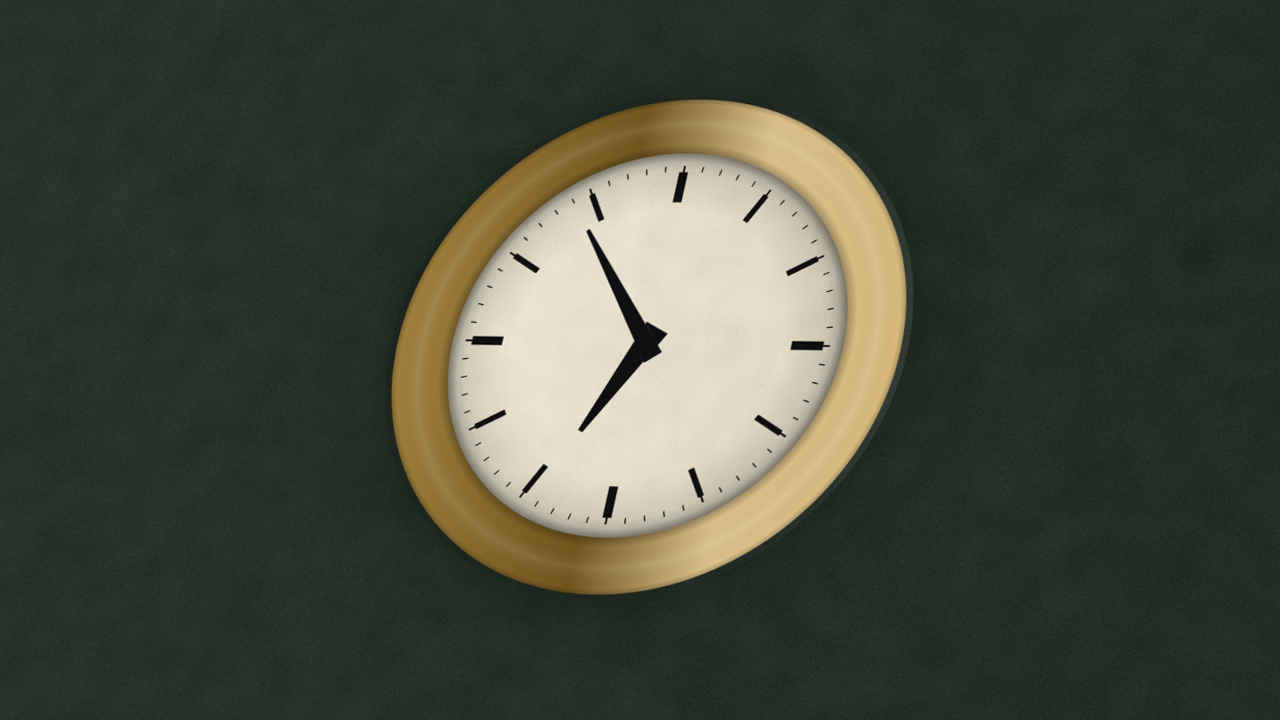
6:54
